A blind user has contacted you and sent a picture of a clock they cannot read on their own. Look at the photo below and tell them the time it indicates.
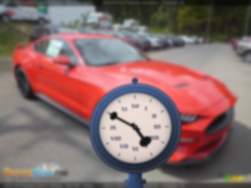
4:50
